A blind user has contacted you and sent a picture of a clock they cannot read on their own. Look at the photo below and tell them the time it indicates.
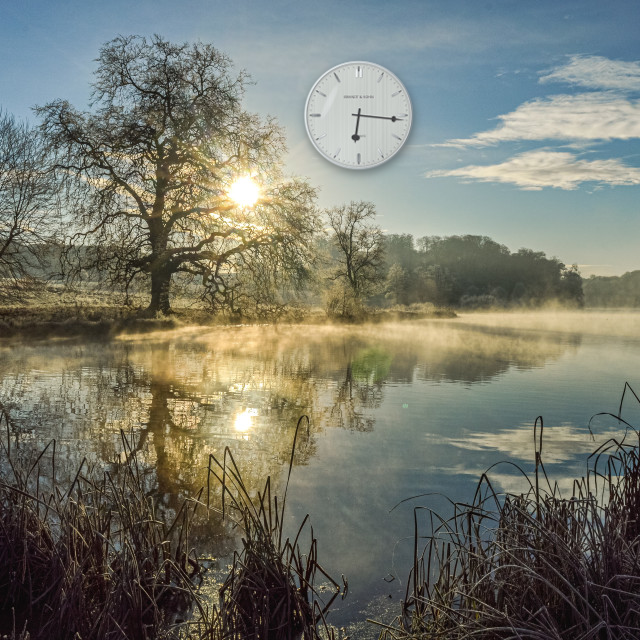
6:16
